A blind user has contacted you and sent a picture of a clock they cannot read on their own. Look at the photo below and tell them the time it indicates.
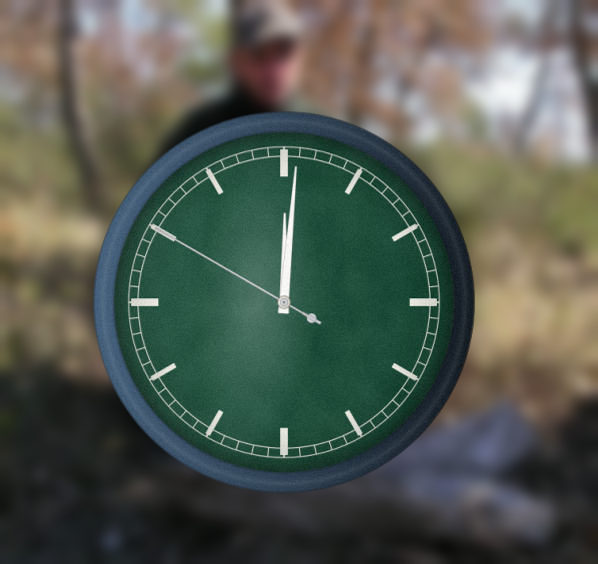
12:00:50
